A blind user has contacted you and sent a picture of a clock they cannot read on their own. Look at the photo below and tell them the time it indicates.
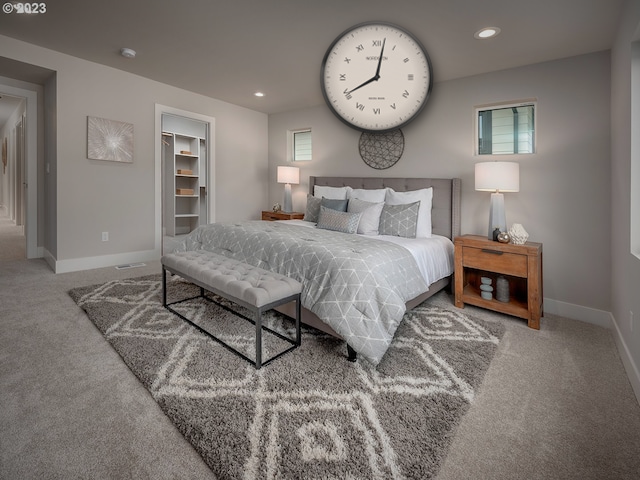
8:02
